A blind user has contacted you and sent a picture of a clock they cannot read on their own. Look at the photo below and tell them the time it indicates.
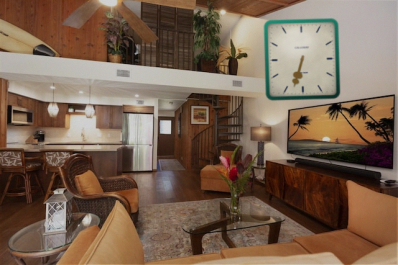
6:33
